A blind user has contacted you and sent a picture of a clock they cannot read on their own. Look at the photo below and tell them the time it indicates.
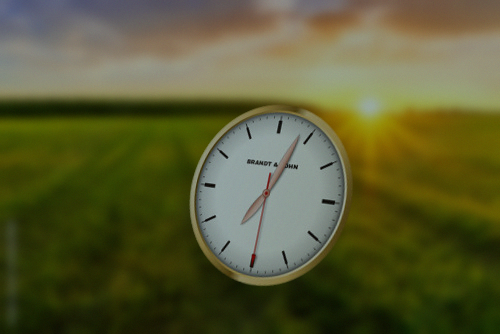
7:03:30
